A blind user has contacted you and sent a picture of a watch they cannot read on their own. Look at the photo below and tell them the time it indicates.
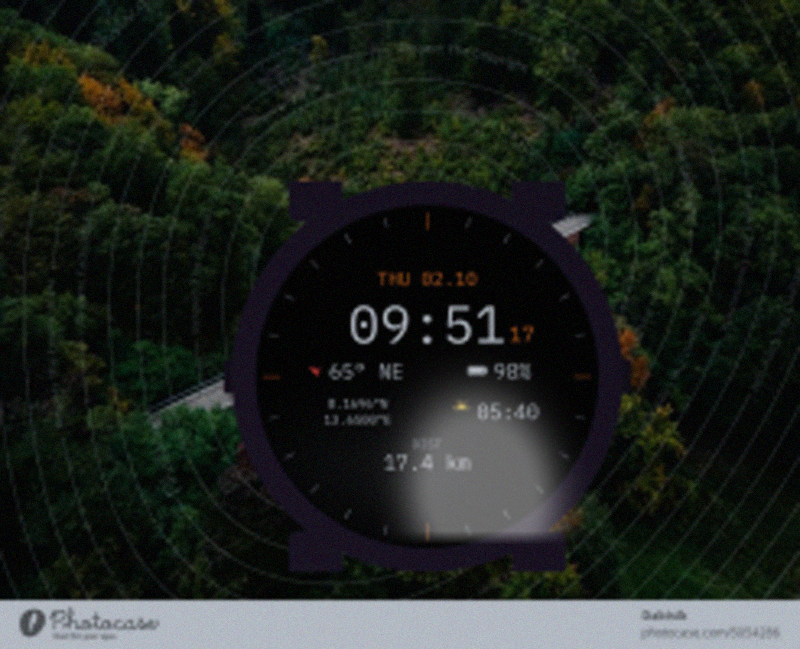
9:51
